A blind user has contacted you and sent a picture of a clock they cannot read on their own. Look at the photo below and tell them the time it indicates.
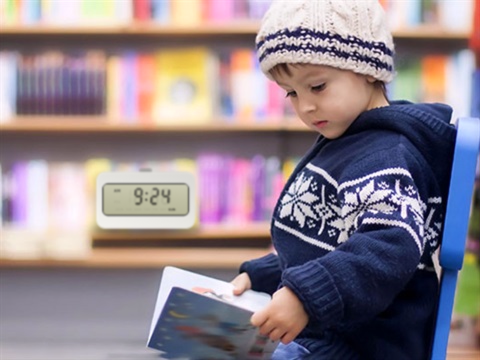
9:24
